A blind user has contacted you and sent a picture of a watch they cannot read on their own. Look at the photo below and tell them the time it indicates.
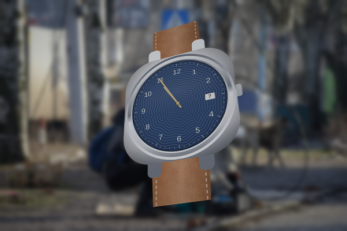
10:55
